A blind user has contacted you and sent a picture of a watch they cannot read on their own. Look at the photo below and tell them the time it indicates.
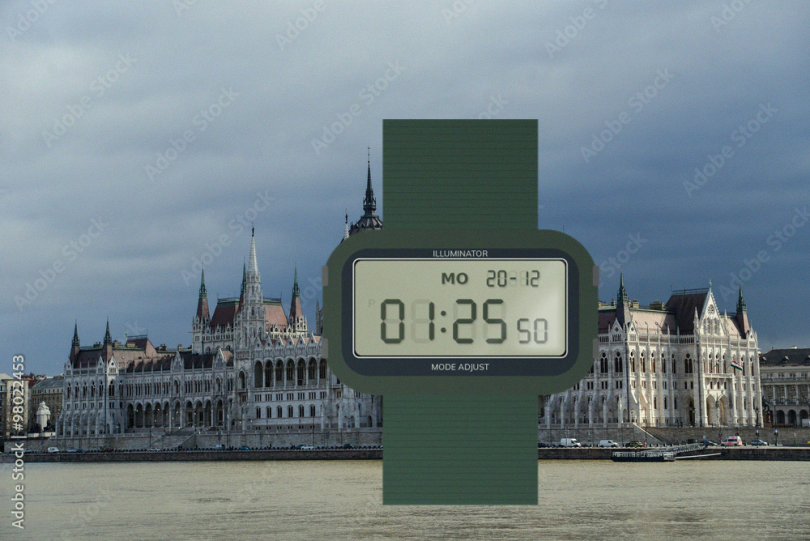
1:25:50
